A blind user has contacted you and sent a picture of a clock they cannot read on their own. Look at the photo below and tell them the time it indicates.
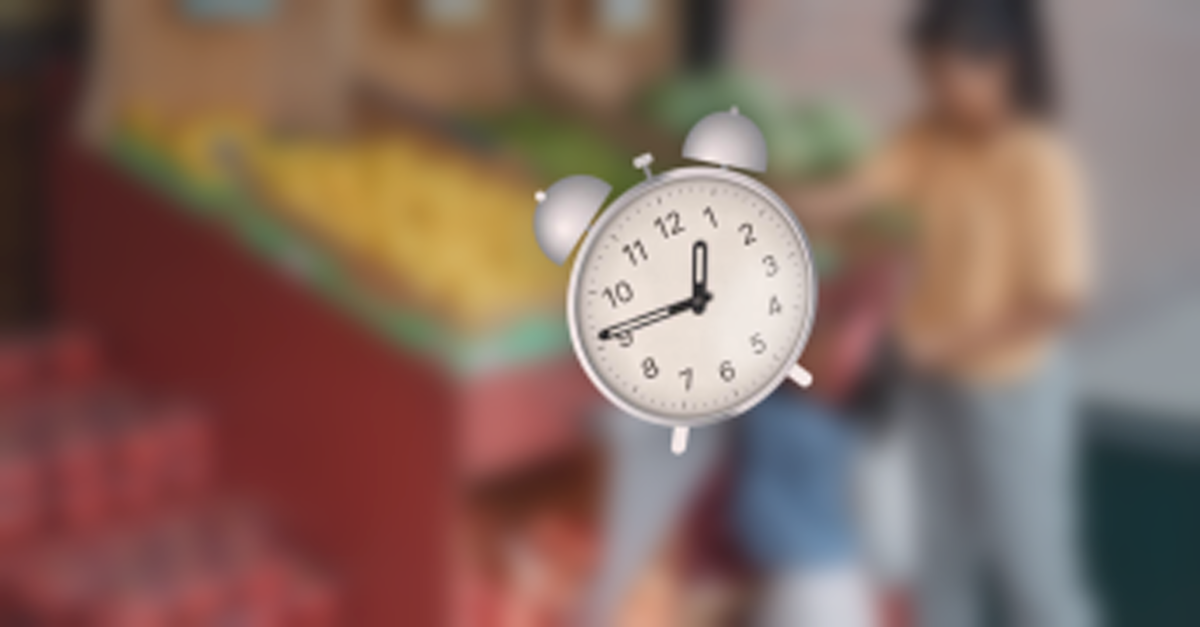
12:46
